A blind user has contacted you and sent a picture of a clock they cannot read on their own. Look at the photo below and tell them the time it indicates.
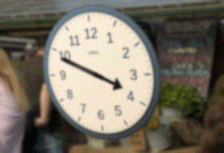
3:49
